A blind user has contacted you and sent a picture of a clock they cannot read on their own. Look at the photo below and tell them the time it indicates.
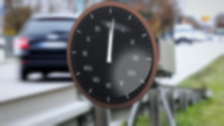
12:01
